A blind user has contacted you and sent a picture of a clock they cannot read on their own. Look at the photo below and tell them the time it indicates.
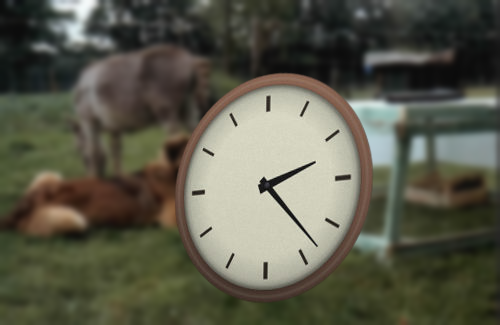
2:23
